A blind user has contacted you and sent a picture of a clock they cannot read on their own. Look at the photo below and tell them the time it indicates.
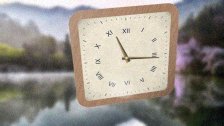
11:16
